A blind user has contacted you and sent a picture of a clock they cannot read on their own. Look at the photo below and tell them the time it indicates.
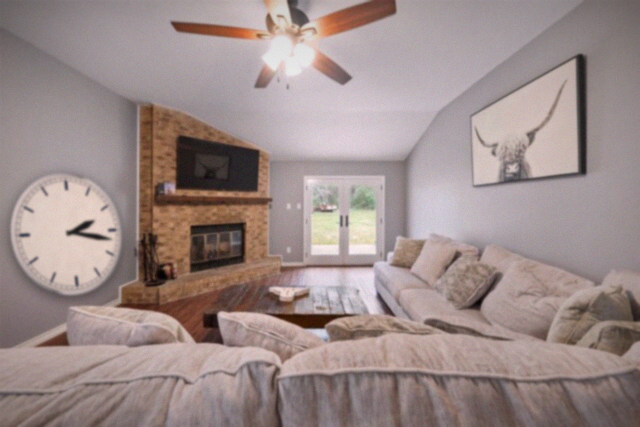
2:17
